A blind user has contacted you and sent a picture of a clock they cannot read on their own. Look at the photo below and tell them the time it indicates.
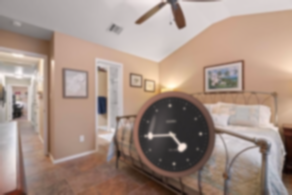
4:45
